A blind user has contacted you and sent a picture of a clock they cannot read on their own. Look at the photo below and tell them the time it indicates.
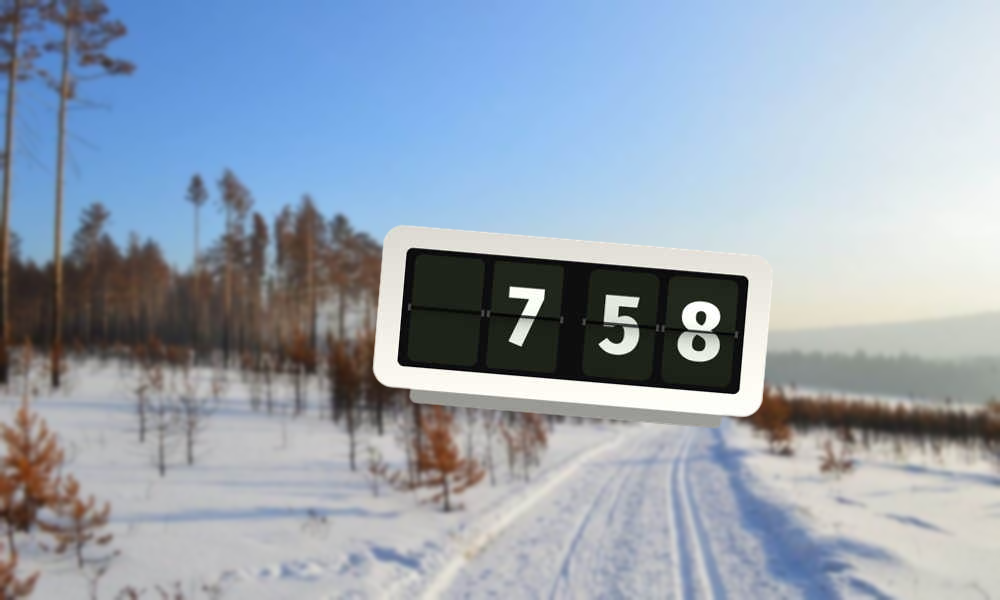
7:58
